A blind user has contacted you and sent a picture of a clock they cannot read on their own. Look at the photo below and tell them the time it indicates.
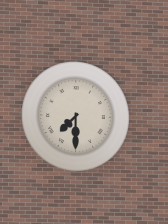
7:30
